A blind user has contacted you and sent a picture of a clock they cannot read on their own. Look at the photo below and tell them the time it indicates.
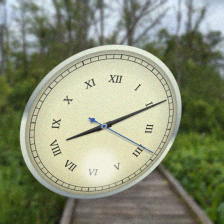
8:10:19
